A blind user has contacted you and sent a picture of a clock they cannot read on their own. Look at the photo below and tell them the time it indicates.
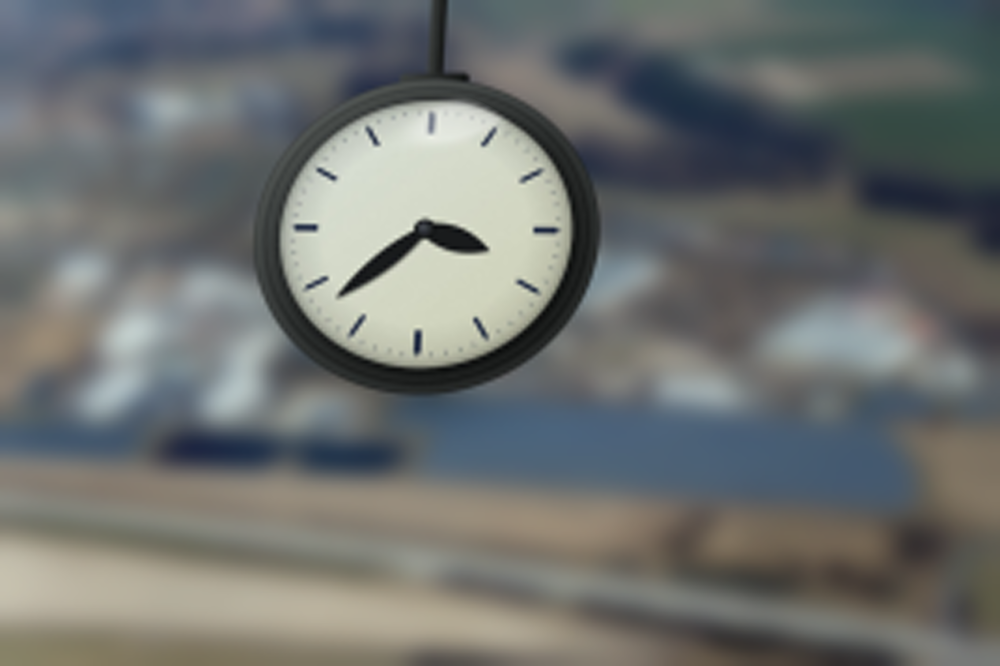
3:38
